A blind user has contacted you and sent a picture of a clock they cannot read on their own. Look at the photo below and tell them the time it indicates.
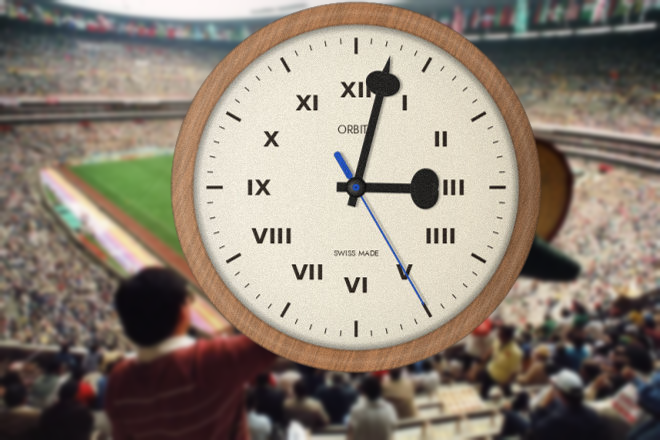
3:02:25
